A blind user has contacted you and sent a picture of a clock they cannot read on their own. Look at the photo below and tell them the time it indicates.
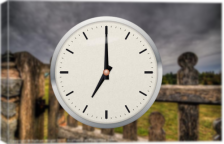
7:00
